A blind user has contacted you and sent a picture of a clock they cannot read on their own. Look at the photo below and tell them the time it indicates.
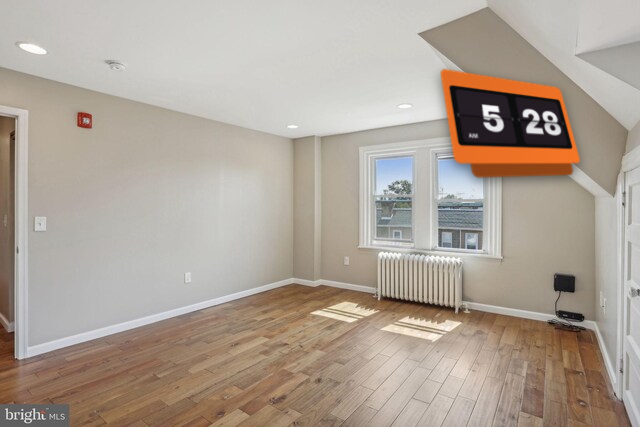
5:28
